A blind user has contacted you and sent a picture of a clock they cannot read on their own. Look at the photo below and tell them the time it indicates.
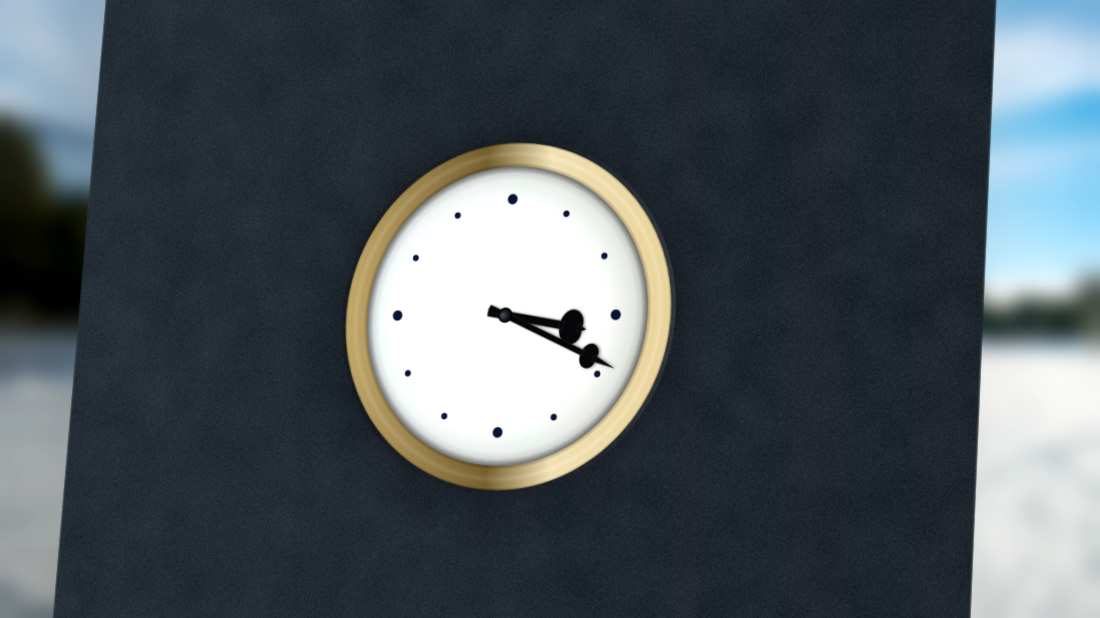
3:19
